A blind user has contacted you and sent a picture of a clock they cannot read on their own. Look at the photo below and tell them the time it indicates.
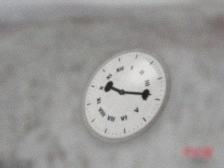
10:19
